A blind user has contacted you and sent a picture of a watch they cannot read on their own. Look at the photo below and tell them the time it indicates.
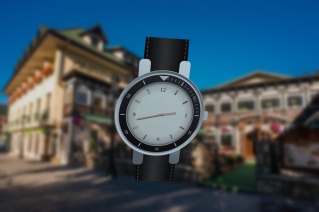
2:43
